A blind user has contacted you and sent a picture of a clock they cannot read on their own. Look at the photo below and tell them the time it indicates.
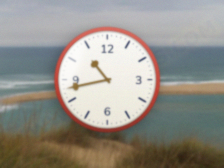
10:43
